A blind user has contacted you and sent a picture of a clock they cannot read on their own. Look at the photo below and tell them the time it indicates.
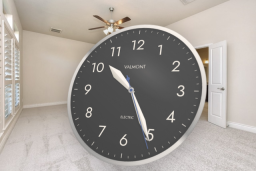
10:25:26
